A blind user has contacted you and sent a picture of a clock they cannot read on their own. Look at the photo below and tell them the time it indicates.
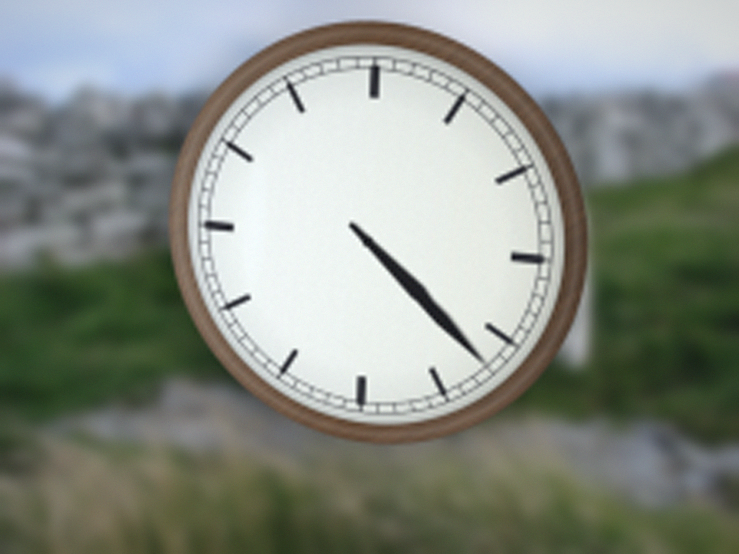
4:22
